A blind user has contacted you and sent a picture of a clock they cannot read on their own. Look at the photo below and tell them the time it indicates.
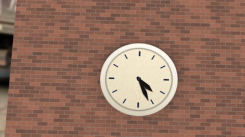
4:26
